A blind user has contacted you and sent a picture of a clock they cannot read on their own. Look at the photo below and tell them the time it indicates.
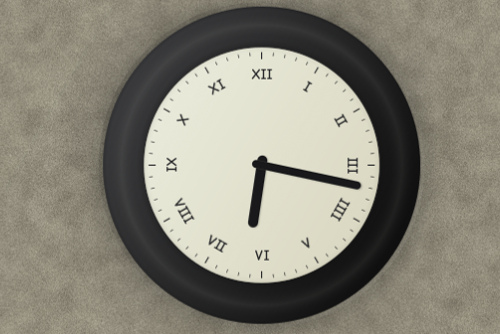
6:17
